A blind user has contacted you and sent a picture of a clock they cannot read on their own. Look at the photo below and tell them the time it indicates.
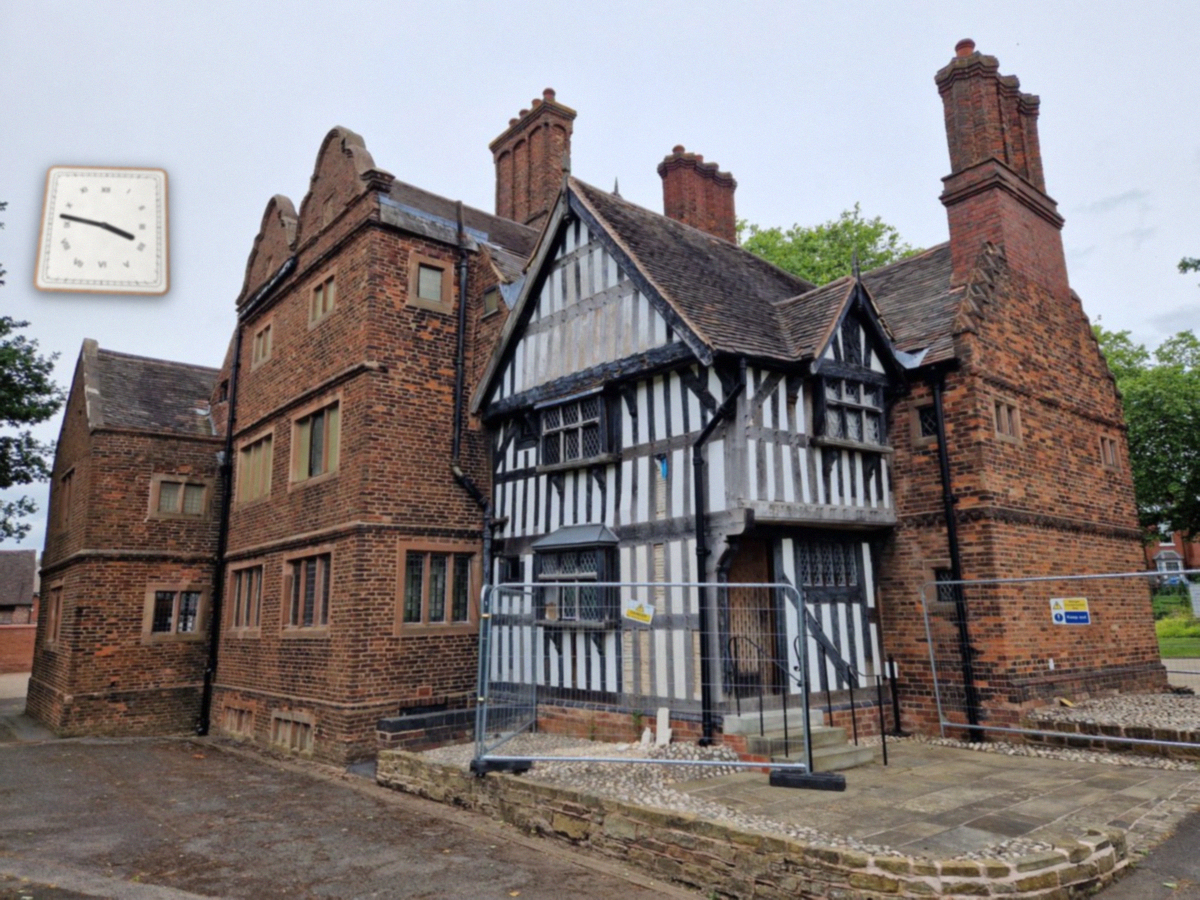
3:47
